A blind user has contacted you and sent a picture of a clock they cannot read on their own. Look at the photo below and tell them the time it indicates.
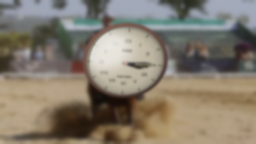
3:15
